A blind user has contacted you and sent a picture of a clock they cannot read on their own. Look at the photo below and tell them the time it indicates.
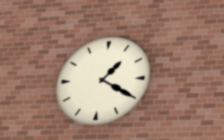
1:20
